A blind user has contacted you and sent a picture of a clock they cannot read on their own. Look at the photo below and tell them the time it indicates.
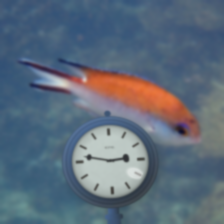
2:47
